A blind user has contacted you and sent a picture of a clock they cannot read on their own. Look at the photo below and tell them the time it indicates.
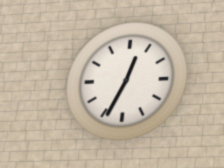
12:34
